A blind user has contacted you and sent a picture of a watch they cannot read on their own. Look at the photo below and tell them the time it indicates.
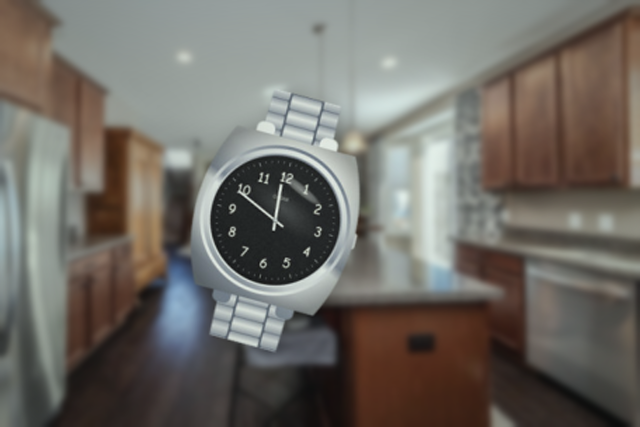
11:49
